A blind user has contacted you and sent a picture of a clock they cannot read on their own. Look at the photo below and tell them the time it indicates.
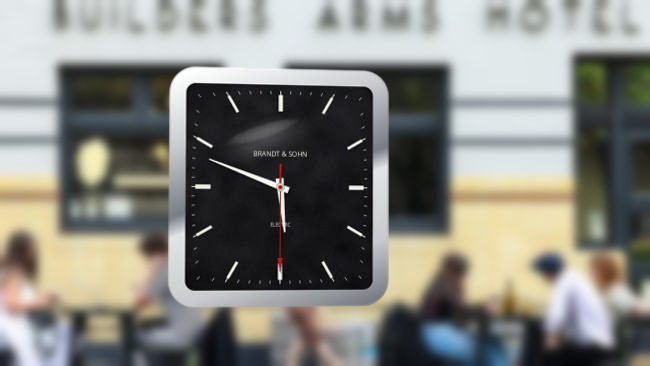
5:48:30
